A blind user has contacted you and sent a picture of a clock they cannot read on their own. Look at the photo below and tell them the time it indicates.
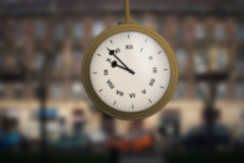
9:53
